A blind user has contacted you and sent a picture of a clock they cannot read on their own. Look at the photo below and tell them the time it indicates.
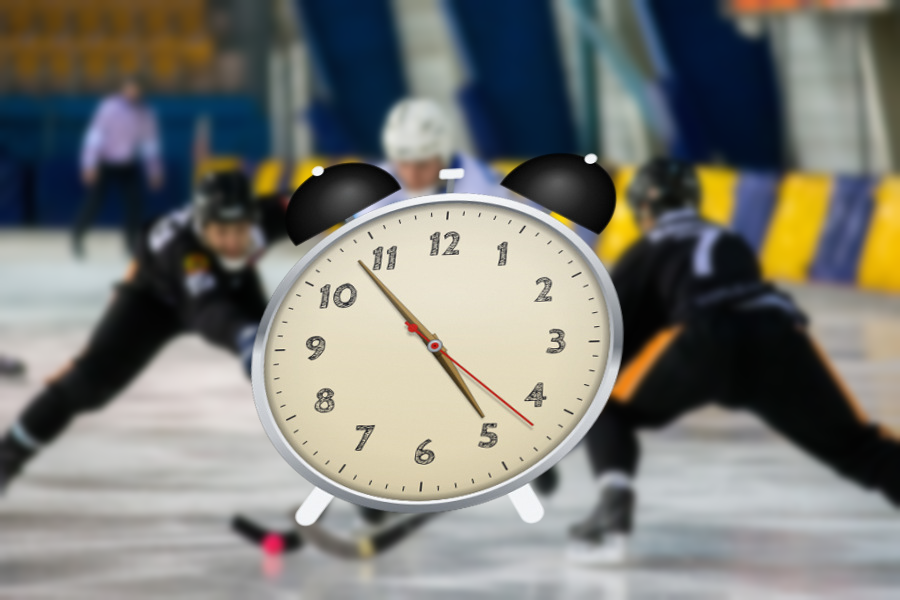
4:53:22
